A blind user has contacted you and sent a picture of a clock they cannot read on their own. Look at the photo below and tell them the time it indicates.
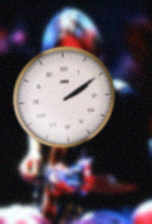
2:10
